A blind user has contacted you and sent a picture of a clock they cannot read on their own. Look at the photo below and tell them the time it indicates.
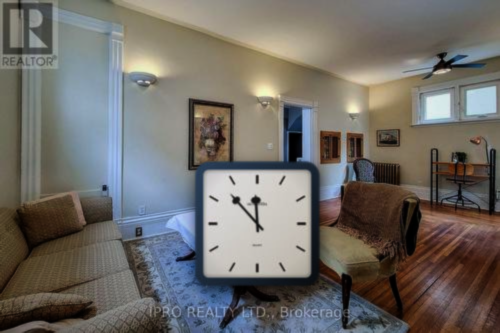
11:53
